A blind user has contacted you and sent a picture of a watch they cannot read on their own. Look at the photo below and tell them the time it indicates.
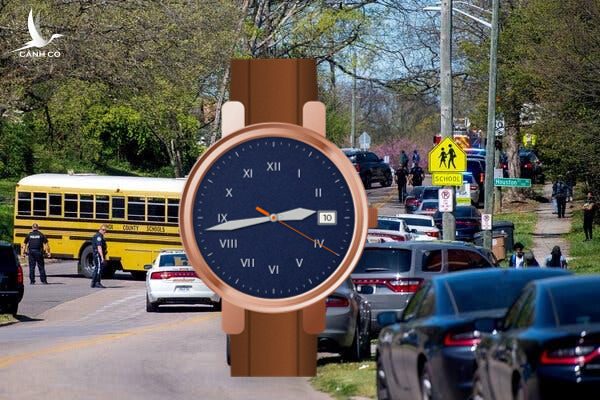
2:43:20
